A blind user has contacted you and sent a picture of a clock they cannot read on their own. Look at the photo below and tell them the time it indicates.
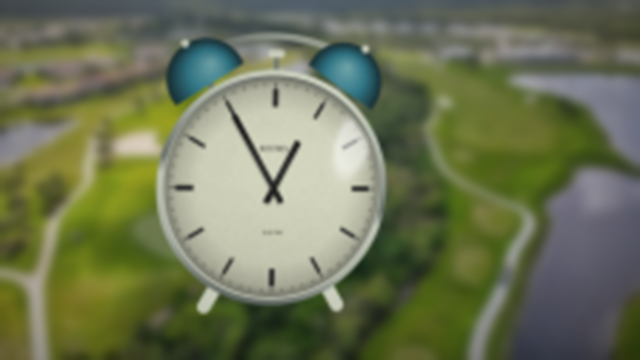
12:55
